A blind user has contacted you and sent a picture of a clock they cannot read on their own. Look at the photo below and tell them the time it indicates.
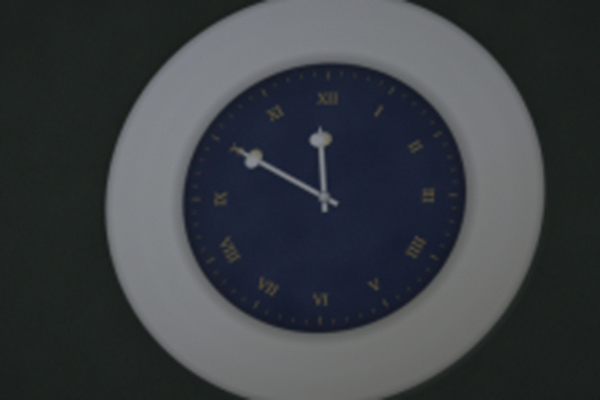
11:50
